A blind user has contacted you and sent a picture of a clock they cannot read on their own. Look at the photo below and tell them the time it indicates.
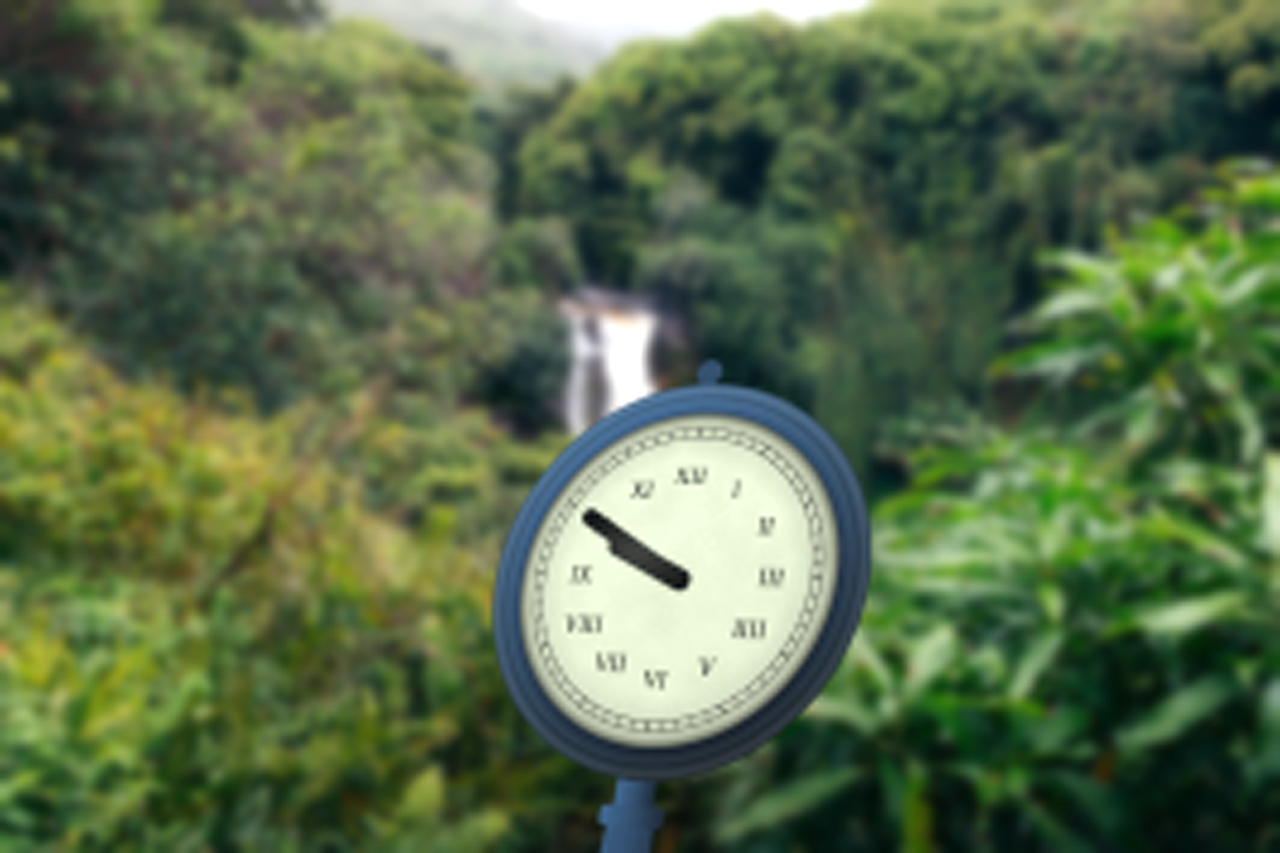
9:50
